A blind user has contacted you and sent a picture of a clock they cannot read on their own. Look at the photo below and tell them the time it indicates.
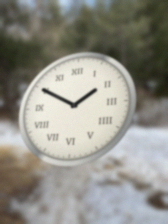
1:50
